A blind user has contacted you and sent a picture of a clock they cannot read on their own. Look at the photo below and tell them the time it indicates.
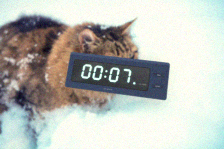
0:07
